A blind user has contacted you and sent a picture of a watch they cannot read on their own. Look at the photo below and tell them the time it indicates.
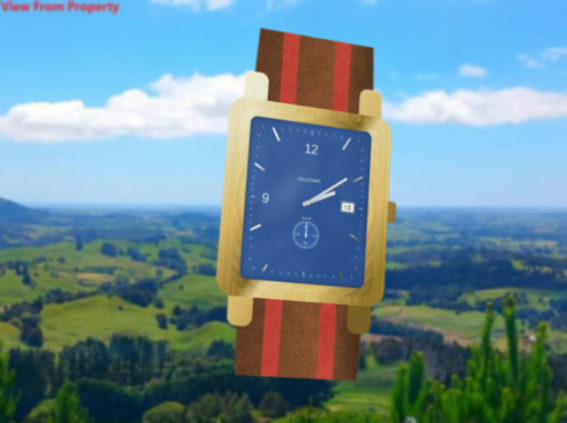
2:09
